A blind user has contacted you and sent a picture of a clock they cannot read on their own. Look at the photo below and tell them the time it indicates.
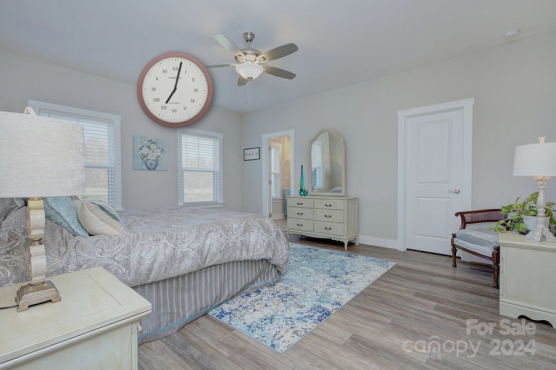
7:02
